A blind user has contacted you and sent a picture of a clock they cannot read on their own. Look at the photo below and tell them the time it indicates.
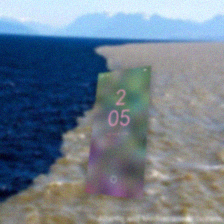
2:05
